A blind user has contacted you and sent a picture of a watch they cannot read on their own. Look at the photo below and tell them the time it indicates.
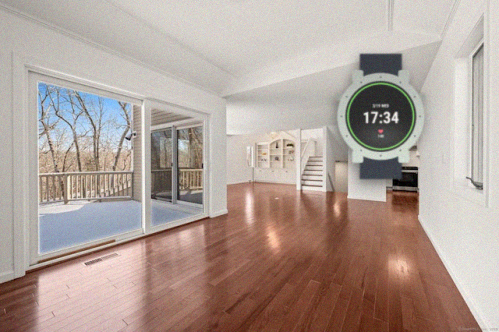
17:34
